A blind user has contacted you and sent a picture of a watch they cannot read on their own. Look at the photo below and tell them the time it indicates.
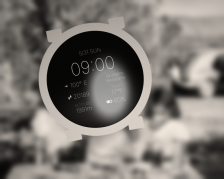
9:00
